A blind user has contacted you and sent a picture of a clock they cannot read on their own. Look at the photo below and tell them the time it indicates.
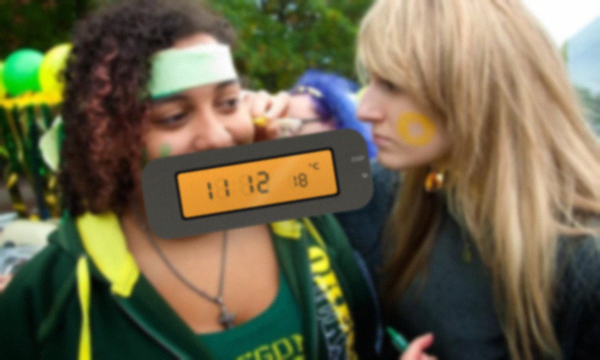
11:12
